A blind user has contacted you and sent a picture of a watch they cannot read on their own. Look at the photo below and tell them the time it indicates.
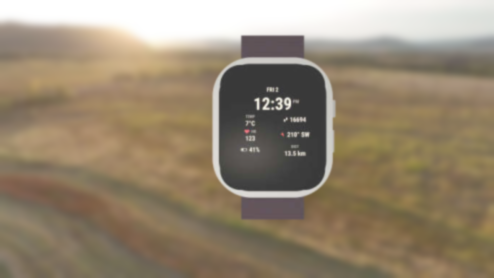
12:39
